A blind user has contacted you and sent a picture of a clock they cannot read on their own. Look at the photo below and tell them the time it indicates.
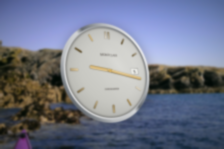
9:17
